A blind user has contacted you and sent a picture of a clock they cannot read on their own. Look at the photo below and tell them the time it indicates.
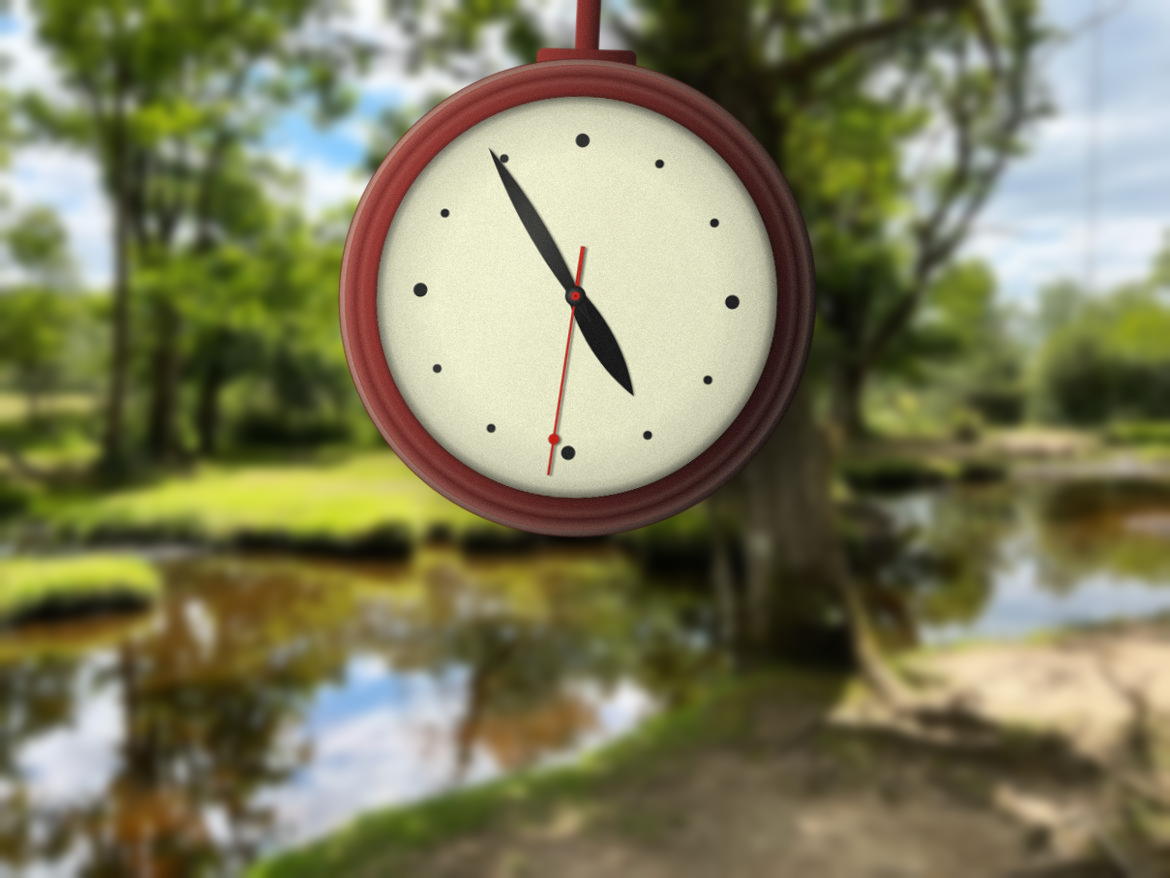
4:54:31
